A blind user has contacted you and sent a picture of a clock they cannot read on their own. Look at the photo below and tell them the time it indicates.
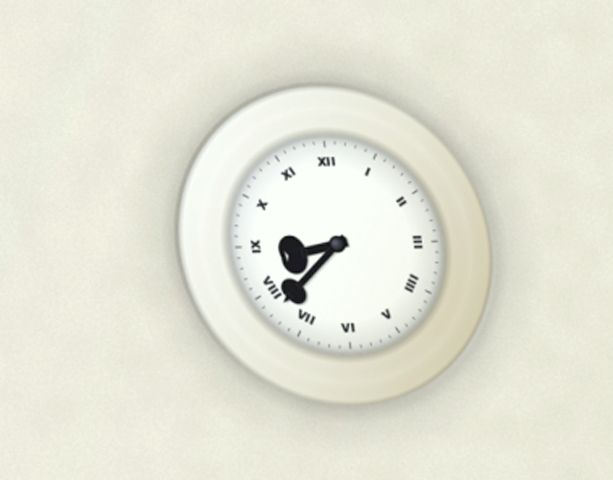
8:38
